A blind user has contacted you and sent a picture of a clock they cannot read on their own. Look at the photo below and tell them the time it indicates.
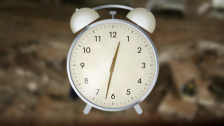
12:32
